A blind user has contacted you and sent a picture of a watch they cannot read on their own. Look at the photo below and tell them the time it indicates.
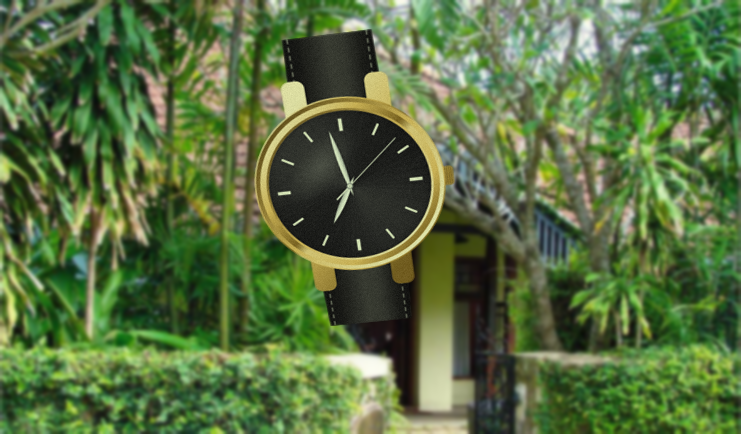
6:58:08
